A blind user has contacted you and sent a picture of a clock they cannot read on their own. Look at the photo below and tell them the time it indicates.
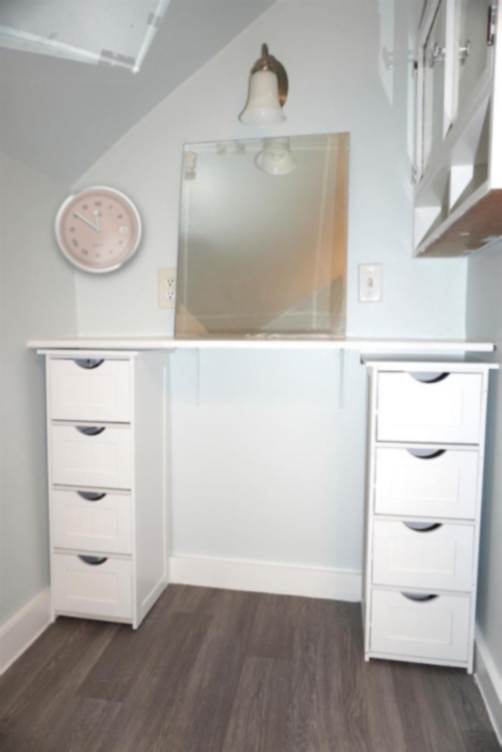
11:51
